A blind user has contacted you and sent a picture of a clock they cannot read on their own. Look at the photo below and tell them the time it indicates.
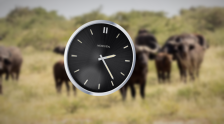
2:24
